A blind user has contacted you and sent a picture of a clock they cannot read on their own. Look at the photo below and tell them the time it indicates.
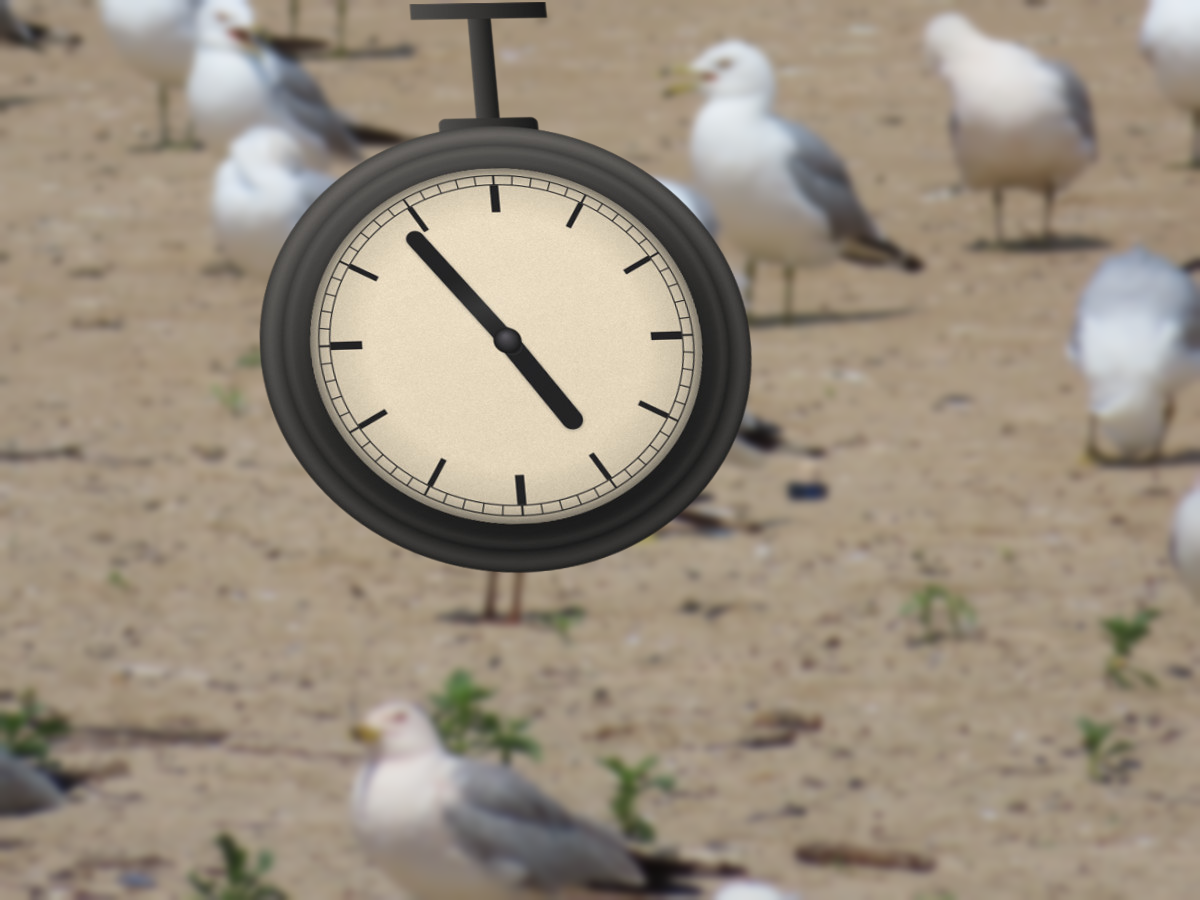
4:54
